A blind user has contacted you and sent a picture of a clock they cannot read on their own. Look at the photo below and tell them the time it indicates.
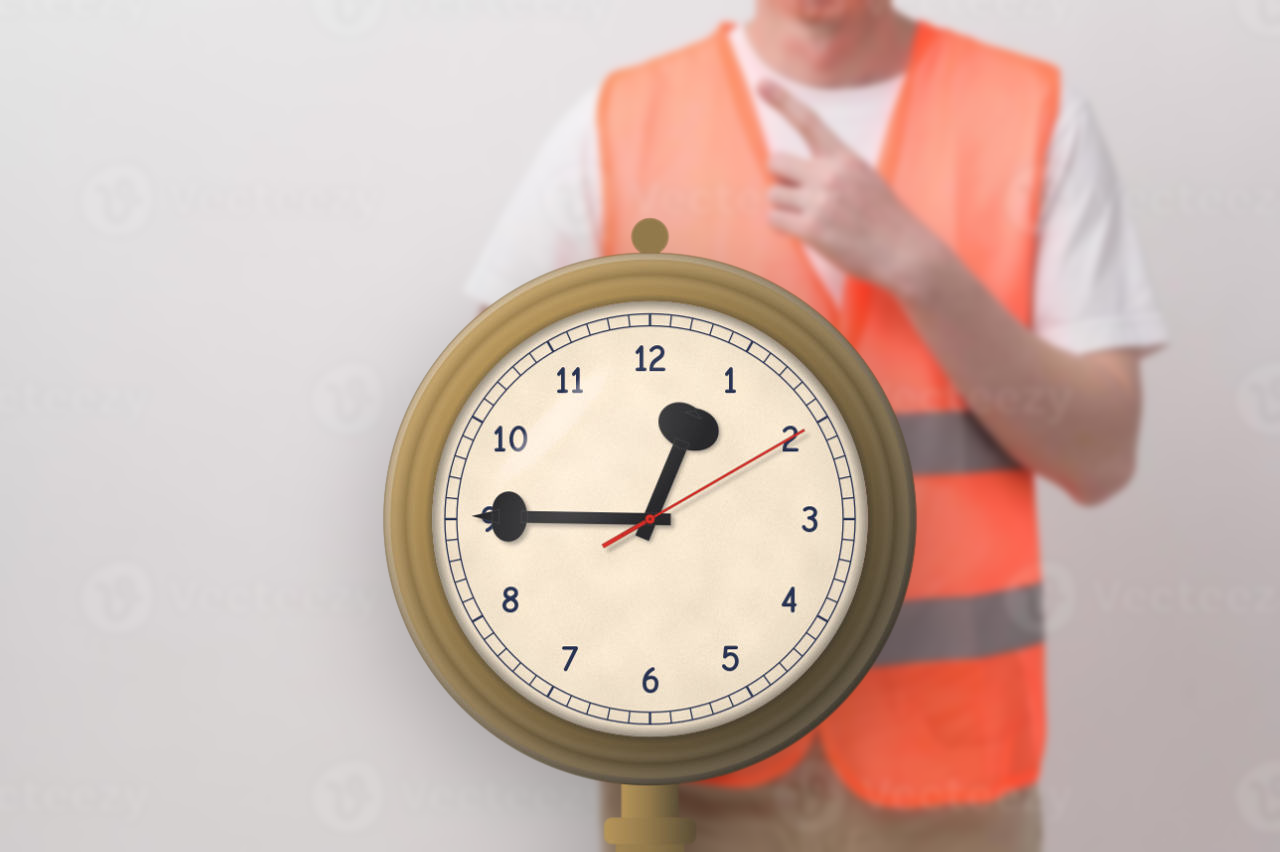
12:45:10
